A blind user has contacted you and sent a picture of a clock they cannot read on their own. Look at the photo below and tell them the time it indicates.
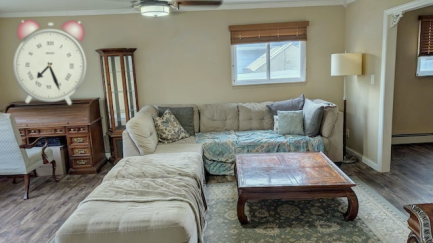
7:26
